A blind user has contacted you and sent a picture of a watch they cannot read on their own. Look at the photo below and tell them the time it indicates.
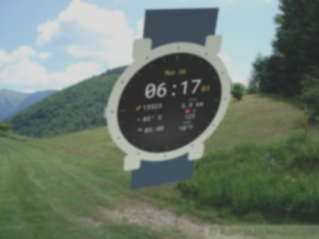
6:17
